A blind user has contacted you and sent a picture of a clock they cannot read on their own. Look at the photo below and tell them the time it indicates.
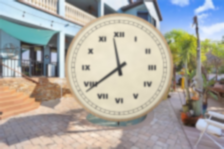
11:39
